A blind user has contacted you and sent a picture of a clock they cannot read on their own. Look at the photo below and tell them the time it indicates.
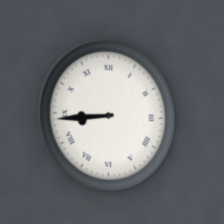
8:44
